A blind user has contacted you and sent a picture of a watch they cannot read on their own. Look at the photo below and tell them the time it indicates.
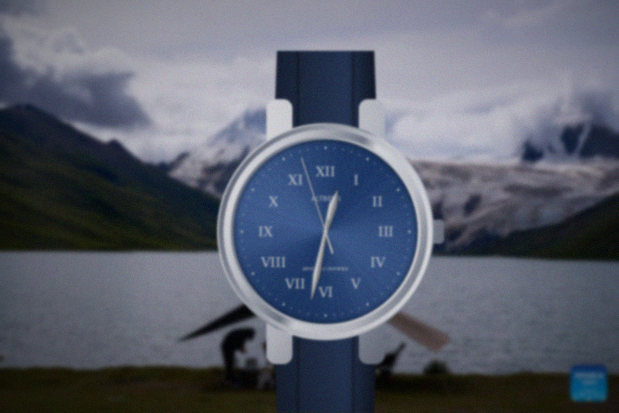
12:31:57
